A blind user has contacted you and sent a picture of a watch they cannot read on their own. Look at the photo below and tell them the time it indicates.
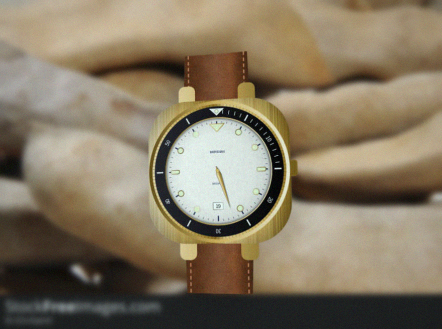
5:27
